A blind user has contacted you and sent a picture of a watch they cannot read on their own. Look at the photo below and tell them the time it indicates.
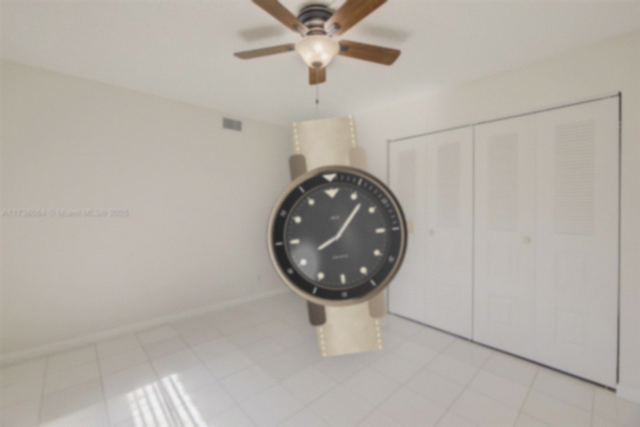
8:07
